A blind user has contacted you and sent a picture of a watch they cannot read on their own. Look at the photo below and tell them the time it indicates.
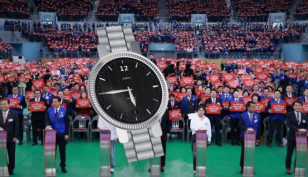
5:45
